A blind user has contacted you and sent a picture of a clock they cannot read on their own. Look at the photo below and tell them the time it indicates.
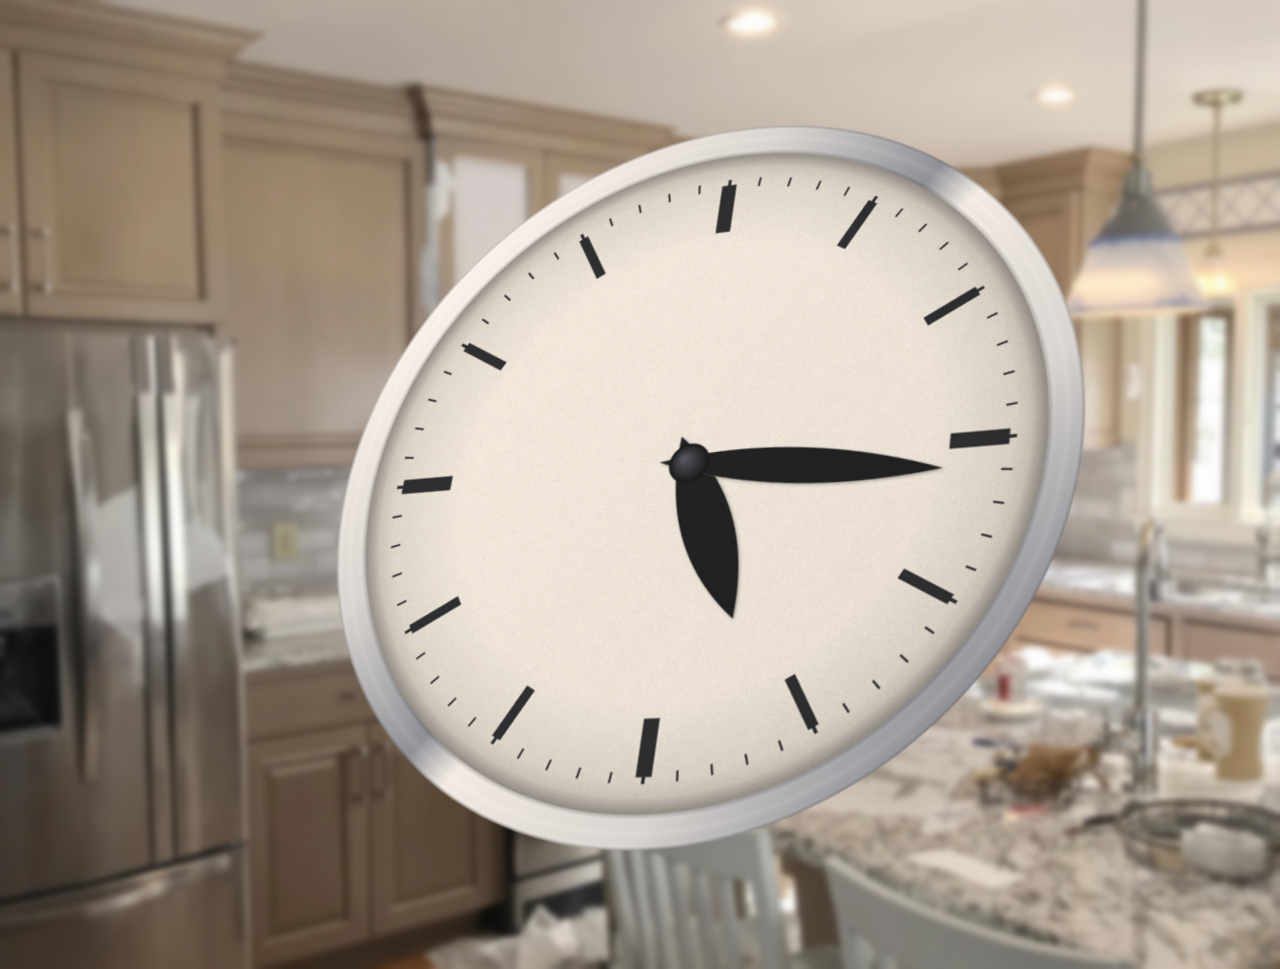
5:16
